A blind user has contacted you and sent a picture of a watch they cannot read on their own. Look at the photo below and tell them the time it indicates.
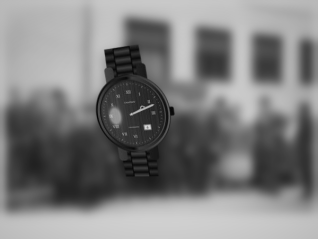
2:12
